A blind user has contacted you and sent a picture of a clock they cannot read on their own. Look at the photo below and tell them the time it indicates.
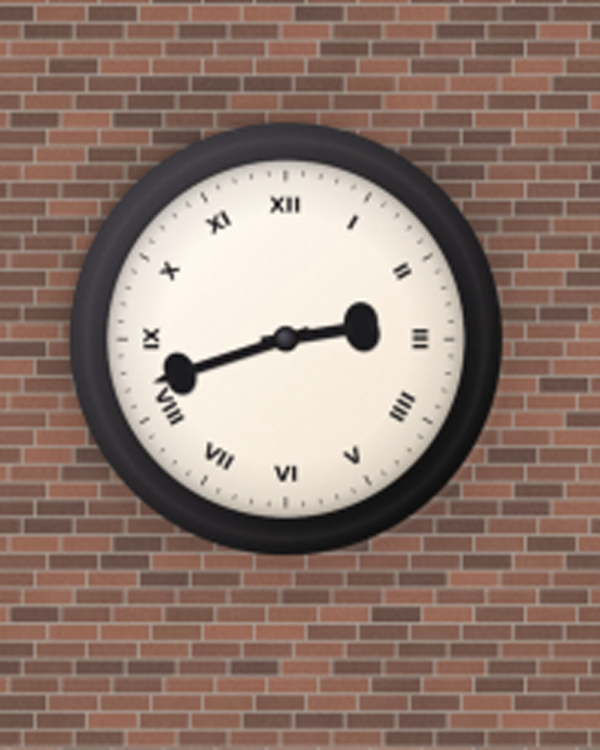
2:42
